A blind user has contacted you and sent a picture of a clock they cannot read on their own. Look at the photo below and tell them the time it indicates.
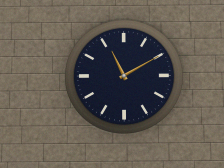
11:10
